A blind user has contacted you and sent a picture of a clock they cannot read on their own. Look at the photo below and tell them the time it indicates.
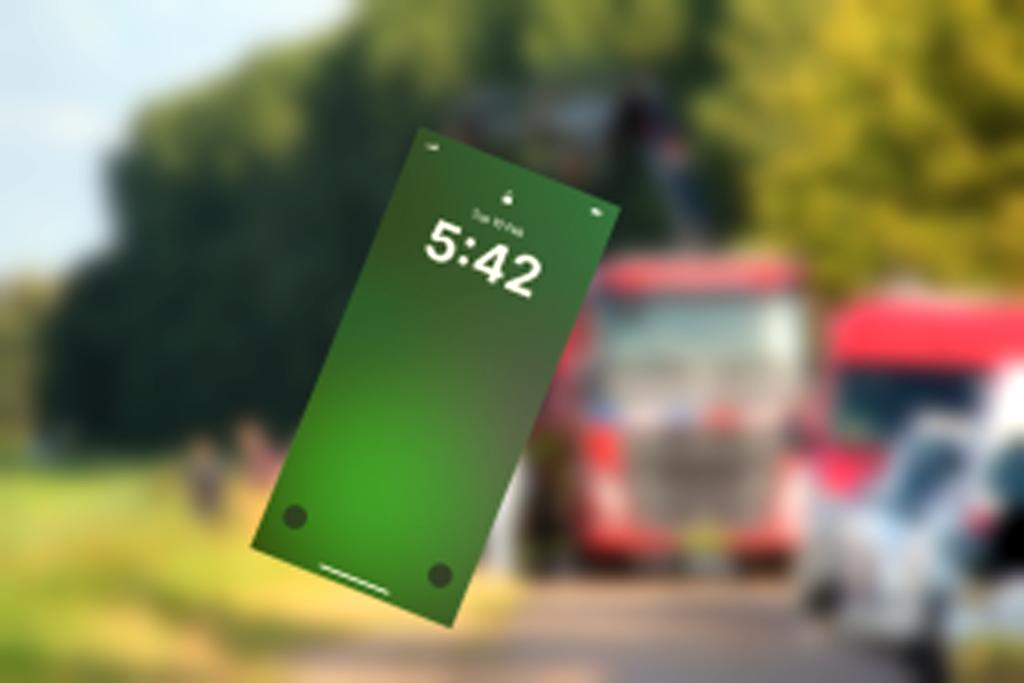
5:42
